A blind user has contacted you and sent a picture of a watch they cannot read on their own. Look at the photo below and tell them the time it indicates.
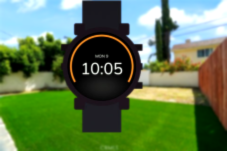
10:05
